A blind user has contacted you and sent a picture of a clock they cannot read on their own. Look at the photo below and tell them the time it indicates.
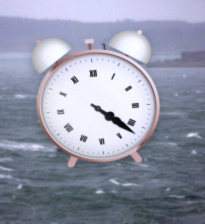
4:22
